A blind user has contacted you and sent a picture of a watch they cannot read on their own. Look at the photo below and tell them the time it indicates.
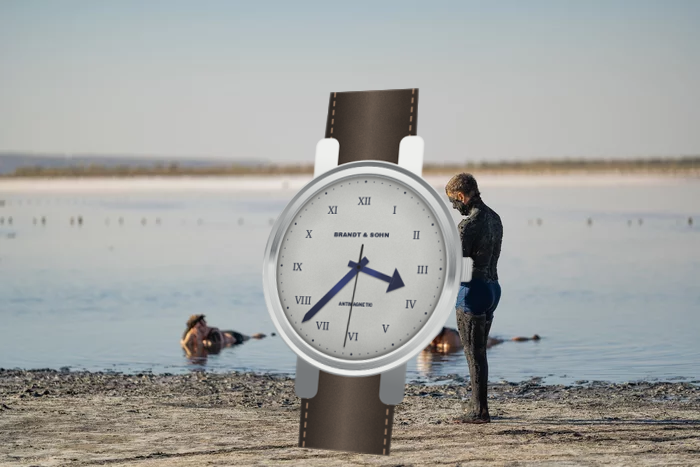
3:37:31
